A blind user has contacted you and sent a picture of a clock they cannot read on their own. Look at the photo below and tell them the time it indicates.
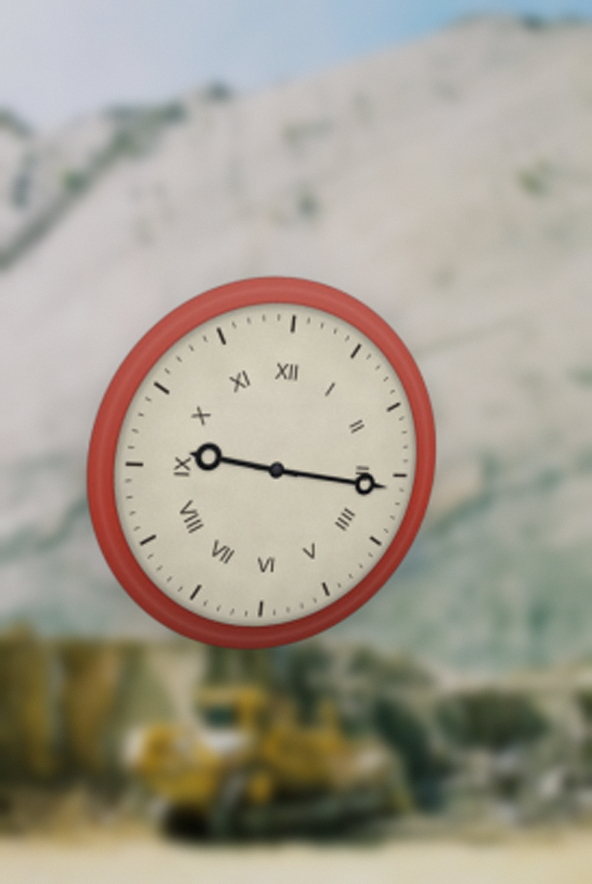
9:16
